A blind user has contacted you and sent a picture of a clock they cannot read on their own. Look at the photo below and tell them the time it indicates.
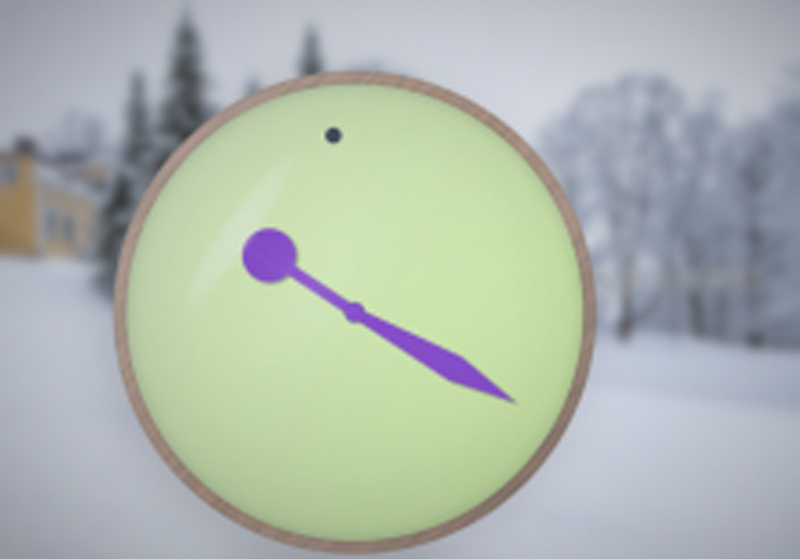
10:21
